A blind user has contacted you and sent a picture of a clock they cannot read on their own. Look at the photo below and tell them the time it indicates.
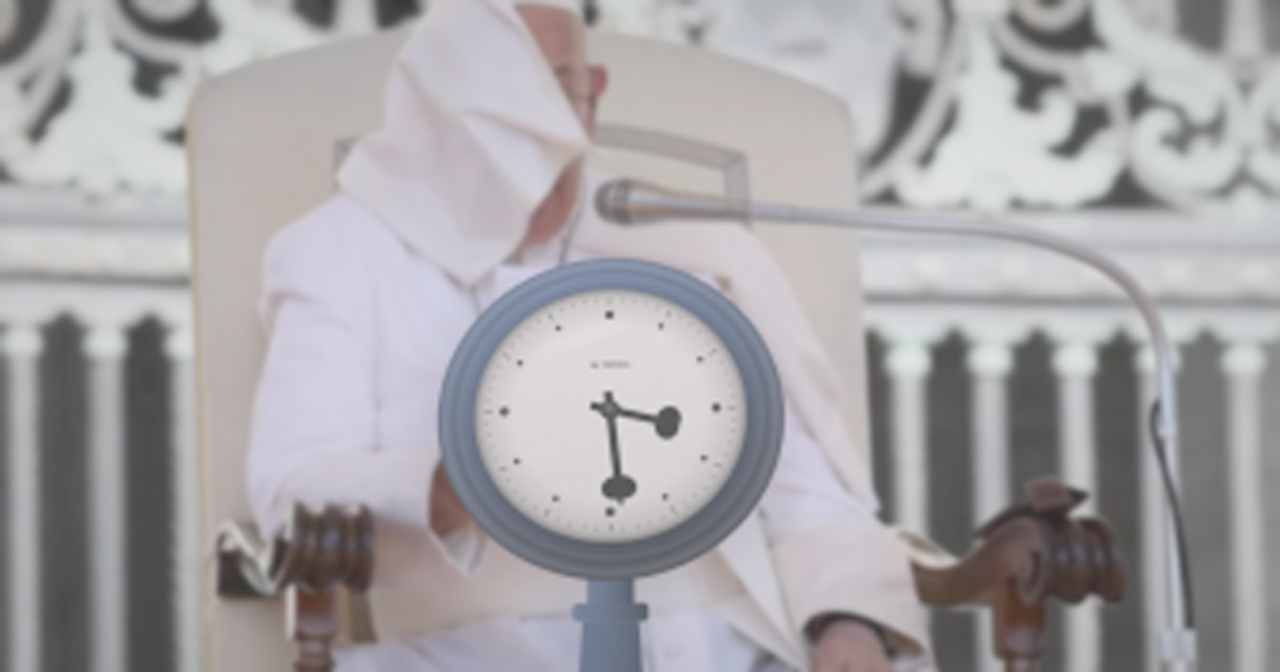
3:29
